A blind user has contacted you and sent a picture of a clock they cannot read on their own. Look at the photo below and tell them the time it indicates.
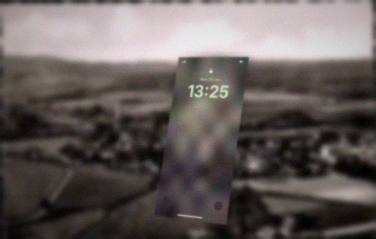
13:25
